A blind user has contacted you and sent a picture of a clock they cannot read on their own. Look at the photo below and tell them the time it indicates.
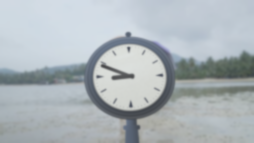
8:49
